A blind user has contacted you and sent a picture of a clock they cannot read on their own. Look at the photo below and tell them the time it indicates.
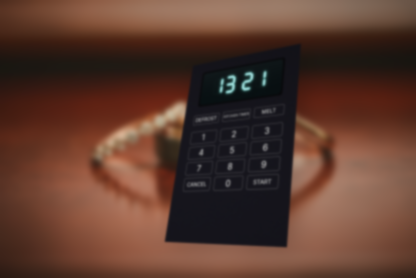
13:21
